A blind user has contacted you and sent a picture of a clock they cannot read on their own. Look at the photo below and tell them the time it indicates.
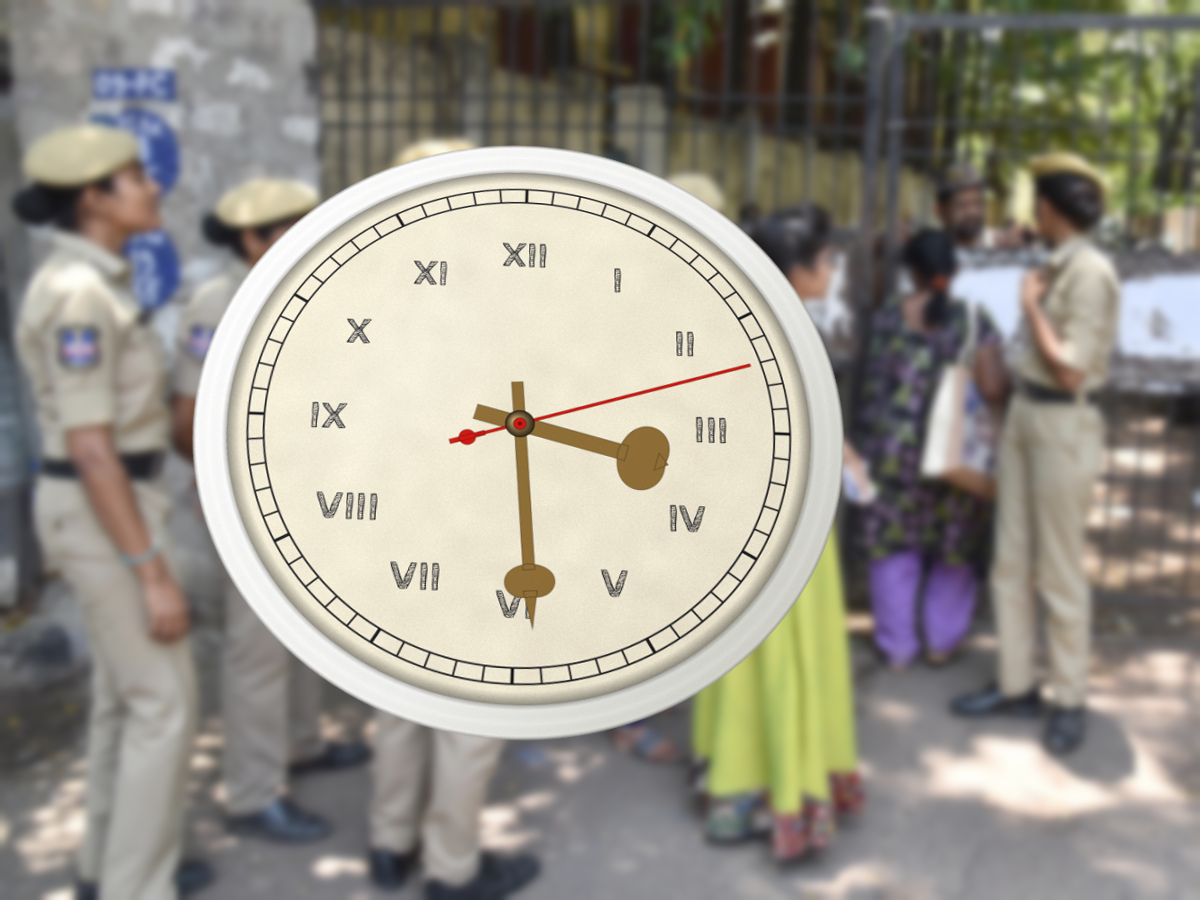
3:29:12
